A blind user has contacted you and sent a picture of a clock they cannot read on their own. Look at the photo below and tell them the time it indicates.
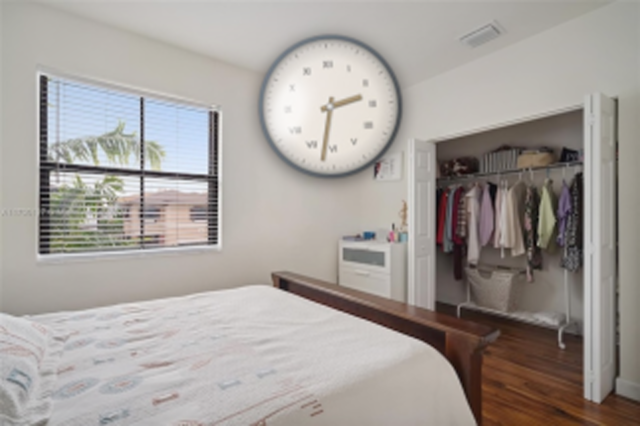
2:32
